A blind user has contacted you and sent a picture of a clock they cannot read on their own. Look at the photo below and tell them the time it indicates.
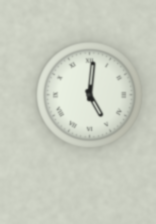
5:01
